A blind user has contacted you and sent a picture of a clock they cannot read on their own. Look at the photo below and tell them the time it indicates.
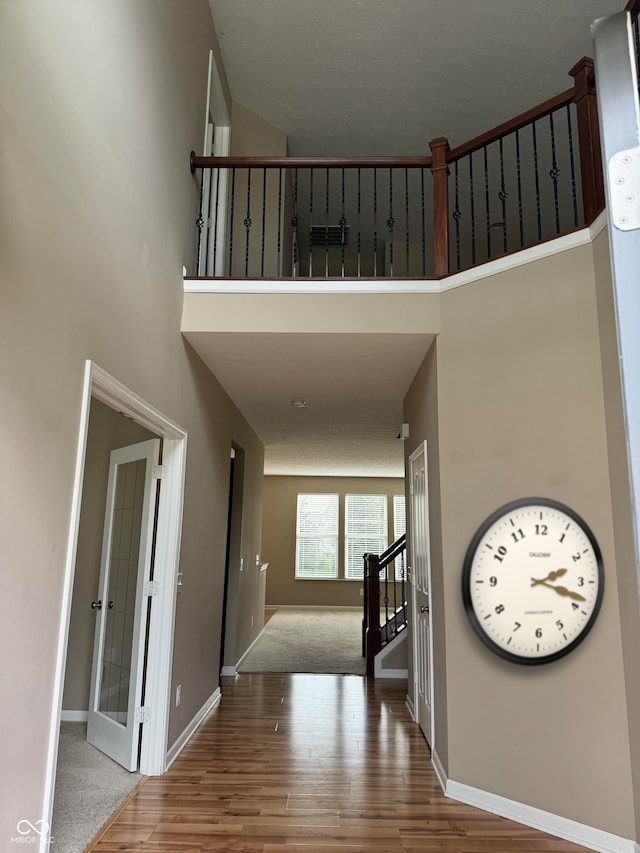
2:18
